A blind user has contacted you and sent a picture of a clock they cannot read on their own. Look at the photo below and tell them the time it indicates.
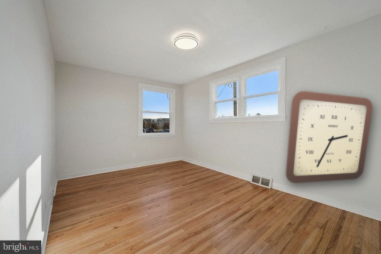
2:34
